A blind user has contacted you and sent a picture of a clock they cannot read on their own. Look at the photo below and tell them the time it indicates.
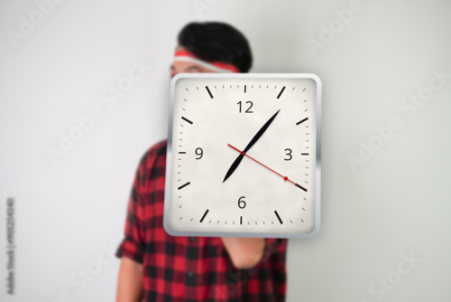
7:06:20
